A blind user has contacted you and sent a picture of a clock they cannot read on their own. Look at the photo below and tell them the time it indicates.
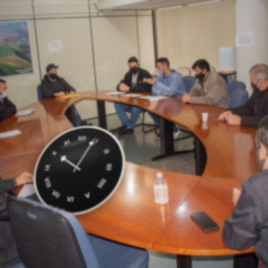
10:04
